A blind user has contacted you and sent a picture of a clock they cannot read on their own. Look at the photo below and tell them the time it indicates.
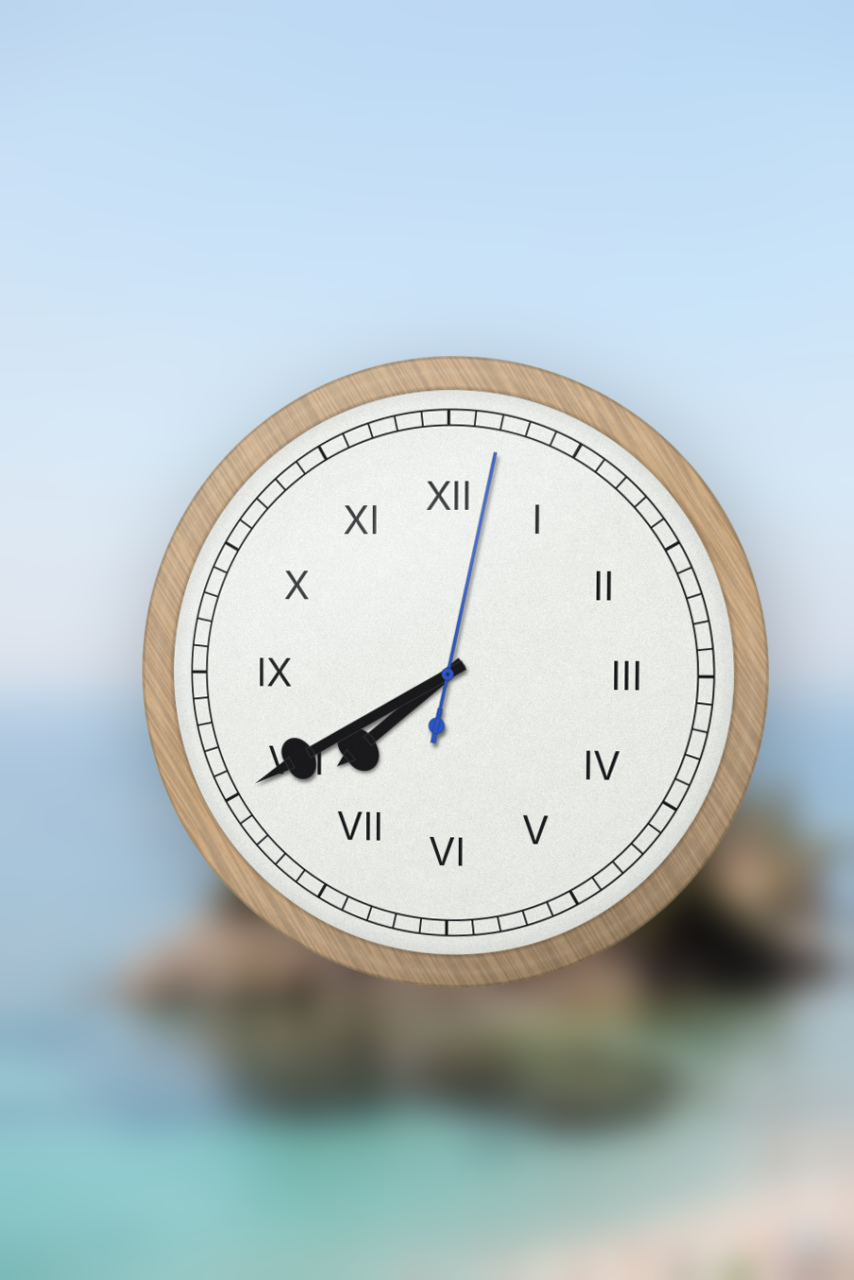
7:40:02
